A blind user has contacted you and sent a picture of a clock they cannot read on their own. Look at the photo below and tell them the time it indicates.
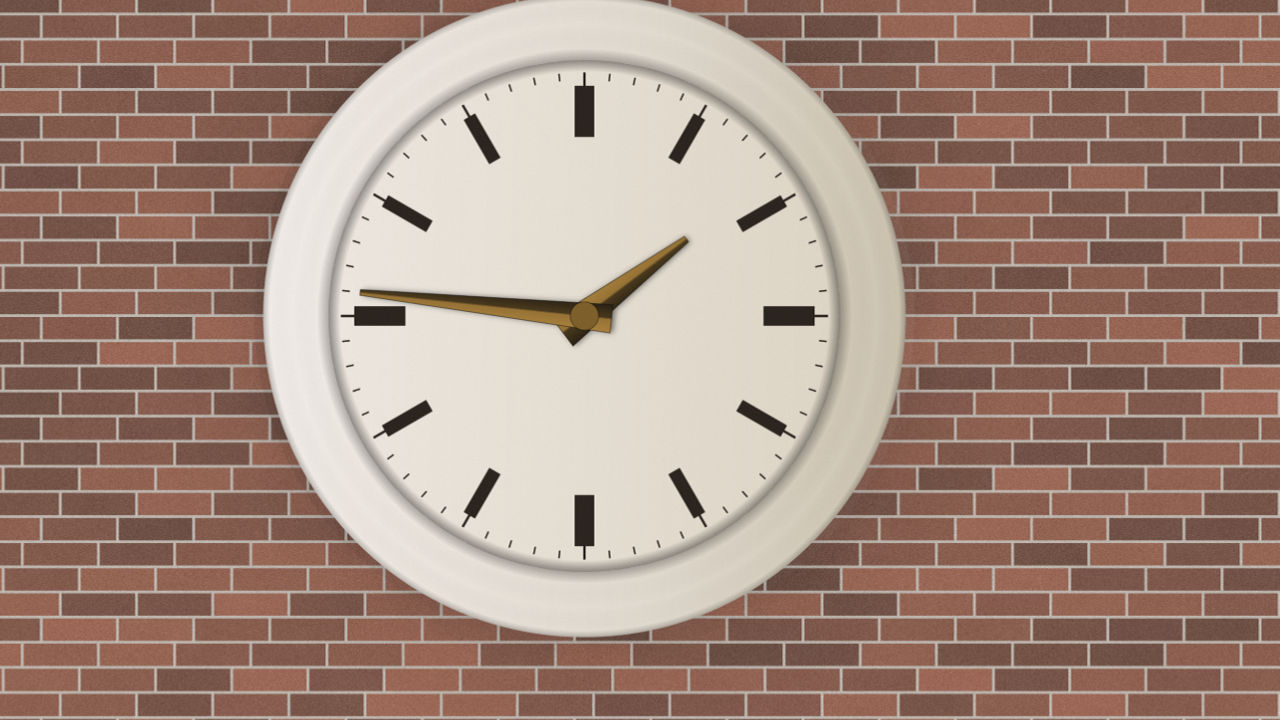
1:46
